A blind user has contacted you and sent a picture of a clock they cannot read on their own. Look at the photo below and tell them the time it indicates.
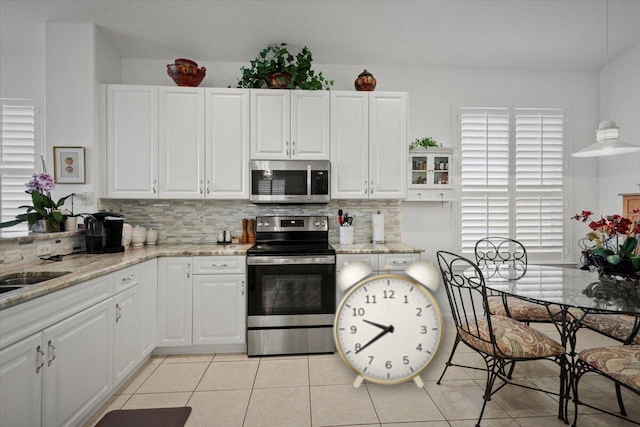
9:39
